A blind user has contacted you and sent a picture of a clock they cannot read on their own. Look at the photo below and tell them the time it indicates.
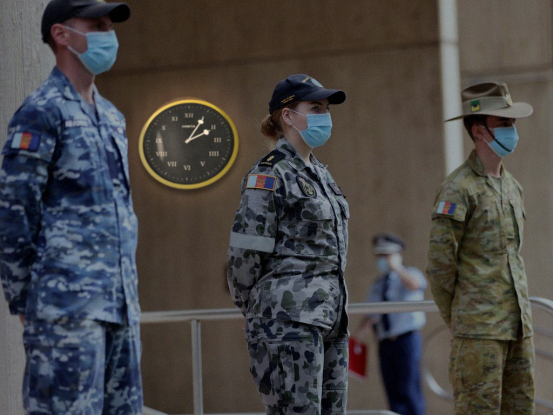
2:05
